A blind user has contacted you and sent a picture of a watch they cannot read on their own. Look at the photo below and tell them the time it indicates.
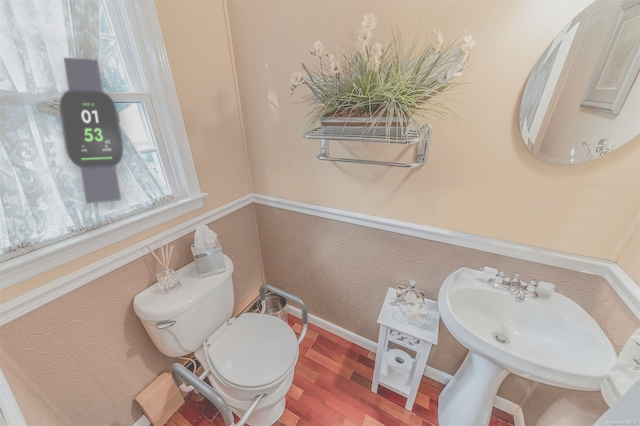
1:53
